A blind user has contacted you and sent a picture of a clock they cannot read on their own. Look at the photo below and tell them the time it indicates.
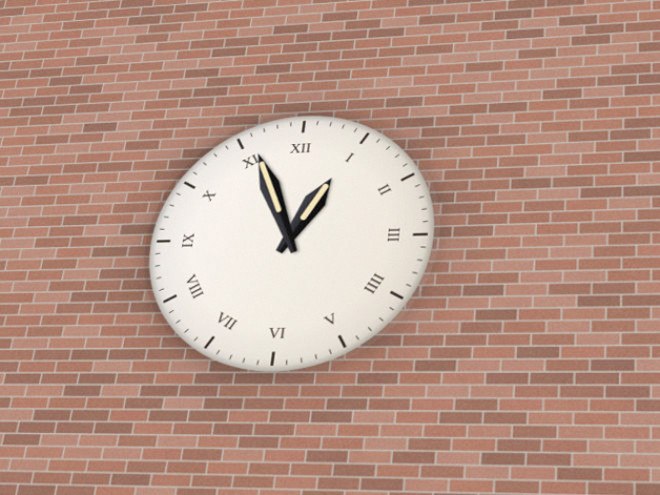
12:56
